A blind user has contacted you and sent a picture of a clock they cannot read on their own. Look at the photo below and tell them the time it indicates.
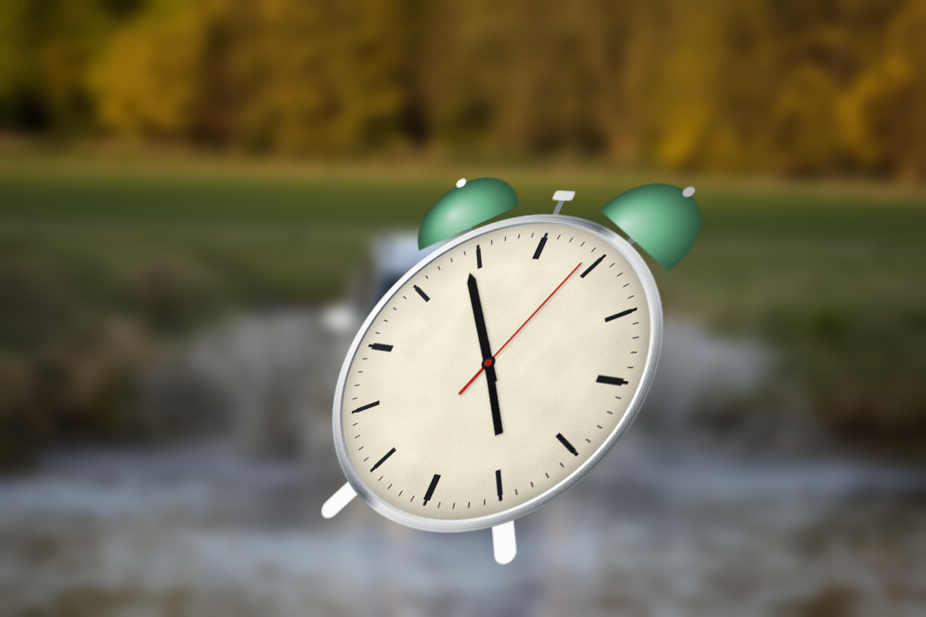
4:54:04
